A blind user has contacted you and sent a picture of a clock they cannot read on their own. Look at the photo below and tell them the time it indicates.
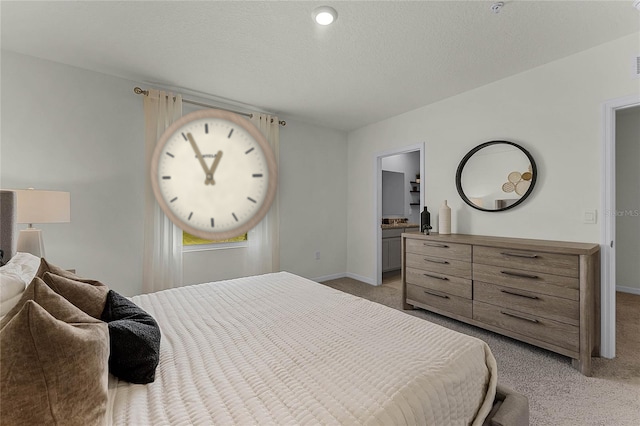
12:56
